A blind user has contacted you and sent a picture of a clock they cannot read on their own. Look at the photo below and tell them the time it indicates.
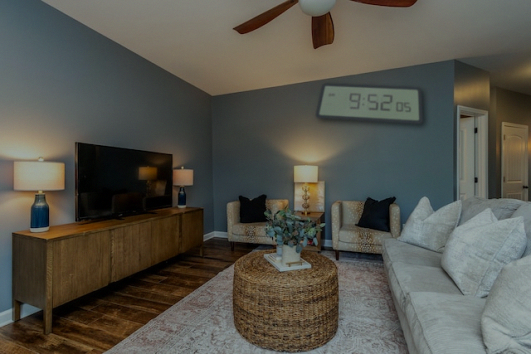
9:52:05
